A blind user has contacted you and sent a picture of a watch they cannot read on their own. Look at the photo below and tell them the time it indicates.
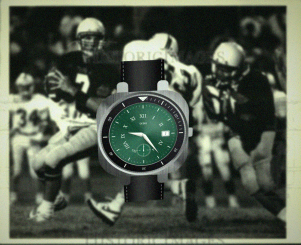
9:24
